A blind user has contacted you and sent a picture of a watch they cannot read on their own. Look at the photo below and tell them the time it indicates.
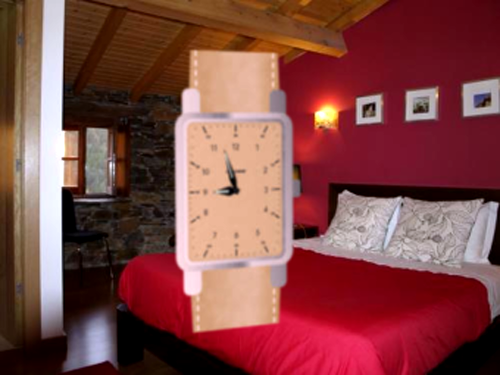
8:57
